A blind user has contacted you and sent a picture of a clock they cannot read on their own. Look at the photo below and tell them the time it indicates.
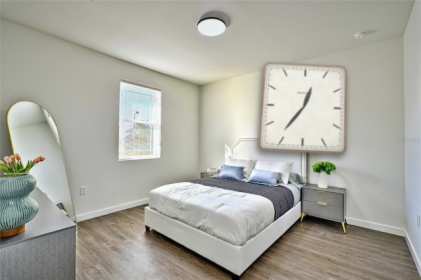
12:36
